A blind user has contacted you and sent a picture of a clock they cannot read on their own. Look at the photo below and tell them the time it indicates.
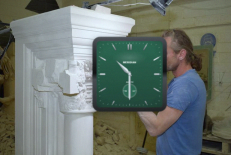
10:30
